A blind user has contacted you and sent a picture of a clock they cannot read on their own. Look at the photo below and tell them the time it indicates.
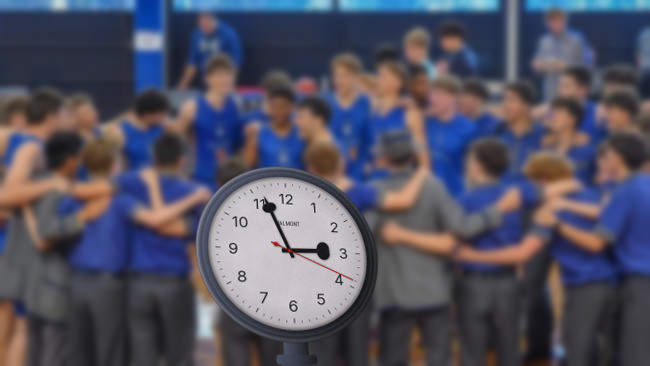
2:56:19
